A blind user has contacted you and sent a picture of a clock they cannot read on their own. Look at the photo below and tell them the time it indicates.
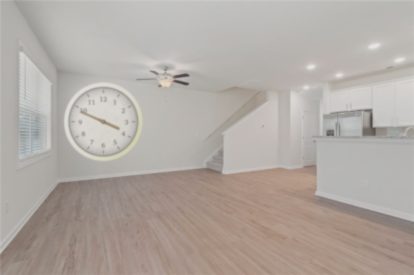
3:49
